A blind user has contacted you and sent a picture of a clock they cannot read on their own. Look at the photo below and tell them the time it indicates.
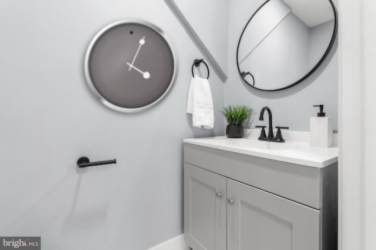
4:04
